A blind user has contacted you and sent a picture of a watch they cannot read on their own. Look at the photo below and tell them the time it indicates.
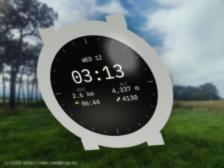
3:13
